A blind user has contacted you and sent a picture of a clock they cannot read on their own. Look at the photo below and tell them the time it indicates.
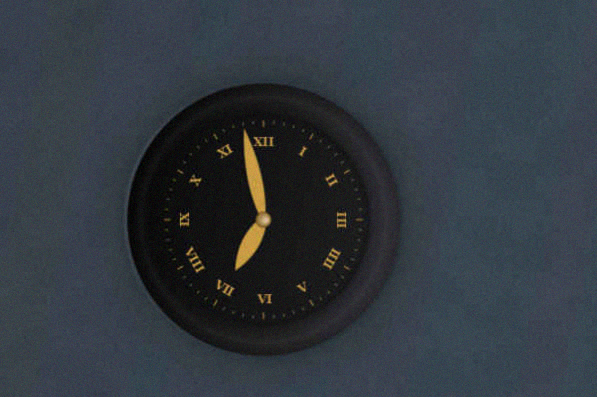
6:58
